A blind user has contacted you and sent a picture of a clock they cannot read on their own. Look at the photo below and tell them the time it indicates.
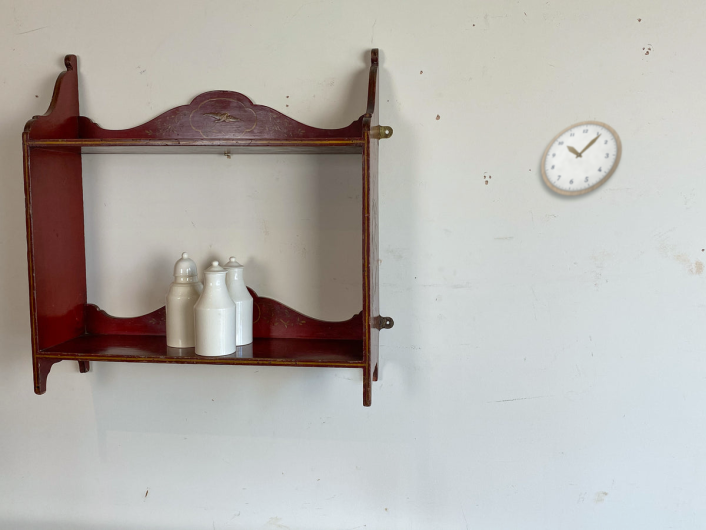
10:06
